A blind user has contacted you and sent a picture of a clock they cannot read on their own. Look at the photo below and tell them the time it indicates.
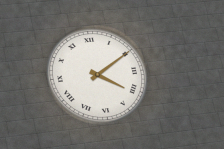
4:10
